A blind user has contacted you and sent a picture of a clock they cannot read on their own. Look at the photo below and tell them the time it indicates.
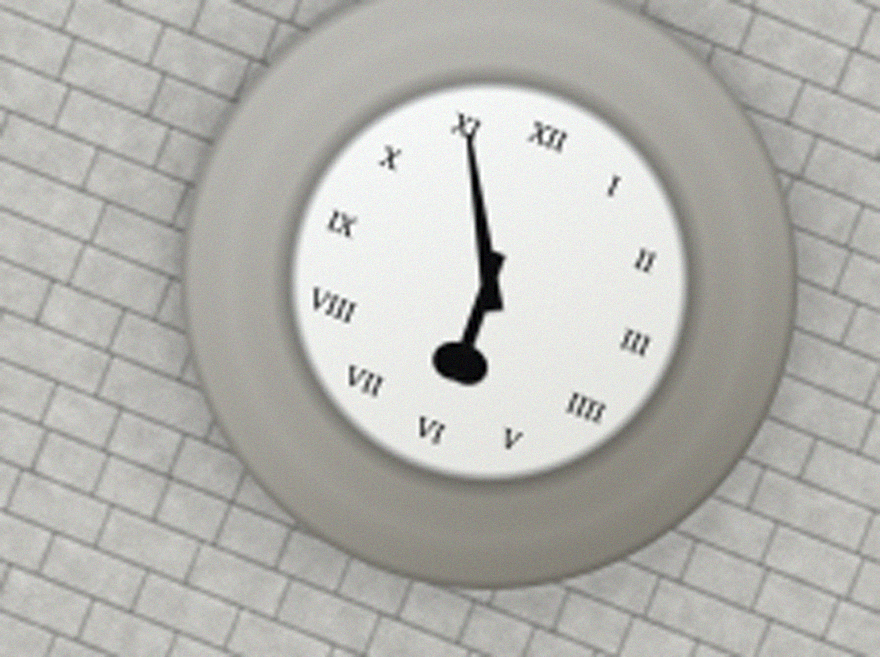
5:55
